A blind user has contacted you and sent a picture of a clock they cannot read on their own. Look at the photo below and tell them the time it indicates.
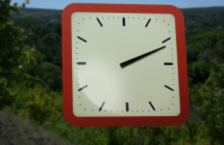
2:11
